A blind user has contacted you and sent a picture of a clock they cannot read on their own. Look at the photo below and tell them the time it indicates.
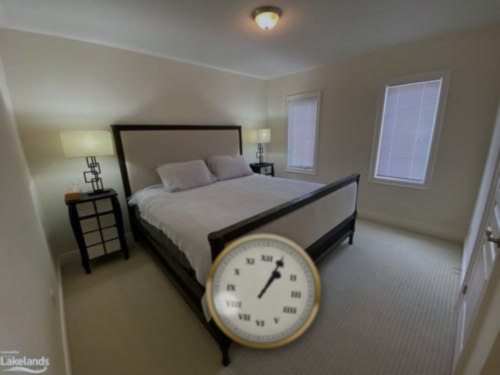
1:04
